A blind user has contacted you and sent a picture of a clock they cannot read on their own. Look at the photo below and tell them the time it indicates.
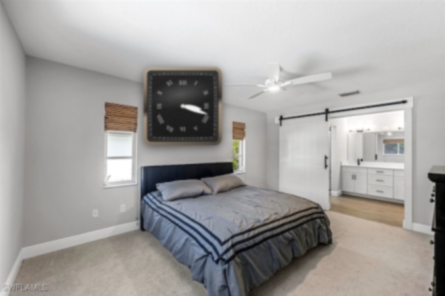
3:18
